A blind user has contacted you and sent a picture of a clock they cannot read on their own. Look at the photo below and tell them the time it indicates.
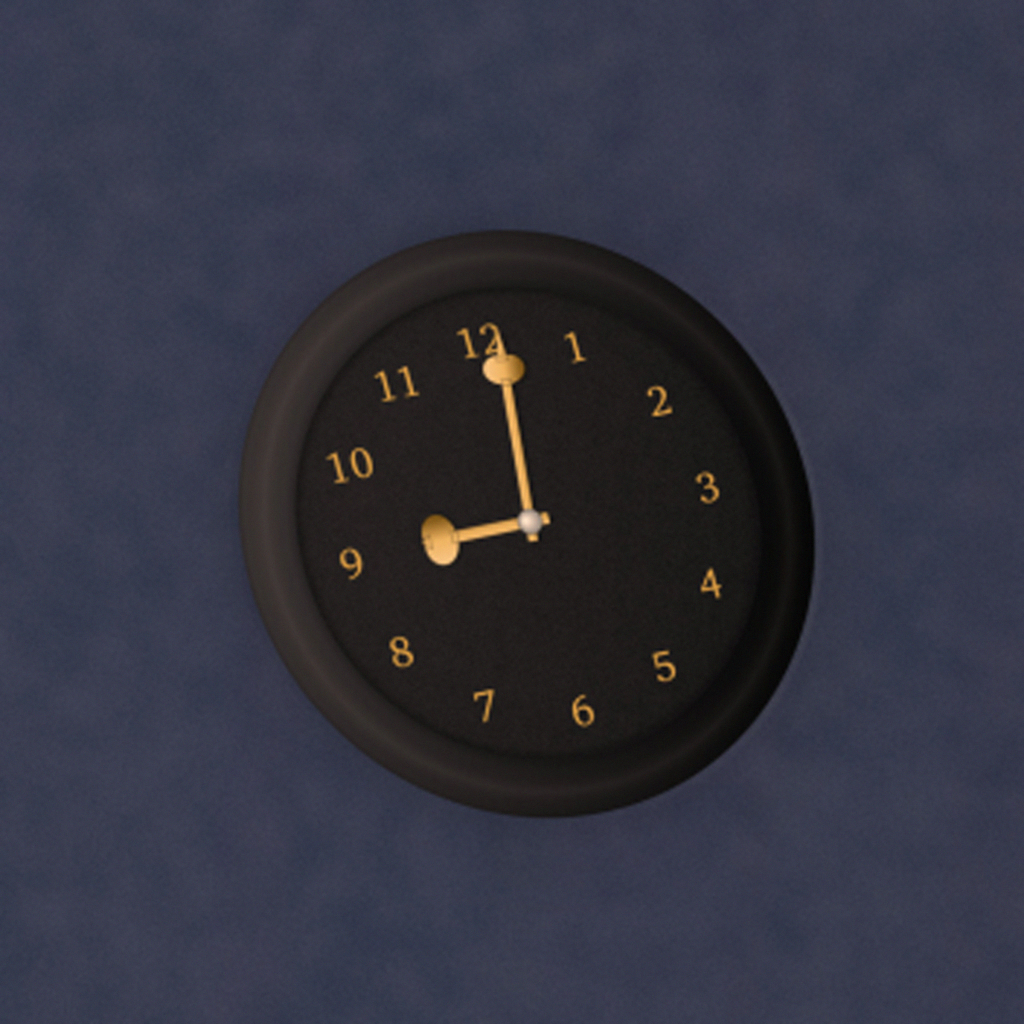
9:01
